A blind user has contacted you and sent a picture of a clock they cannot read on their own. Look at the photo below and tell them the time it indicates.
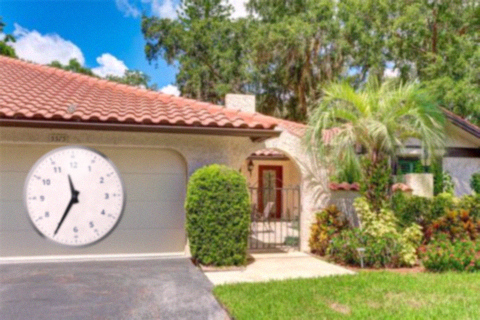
11:35
